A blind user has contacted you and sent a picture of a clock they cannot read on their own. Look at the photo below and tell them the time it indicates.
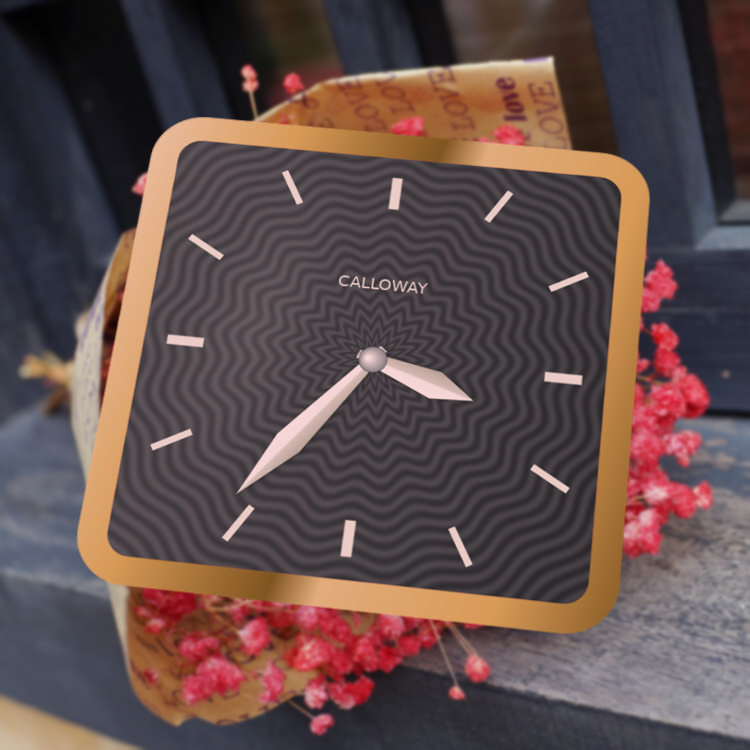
3:36
